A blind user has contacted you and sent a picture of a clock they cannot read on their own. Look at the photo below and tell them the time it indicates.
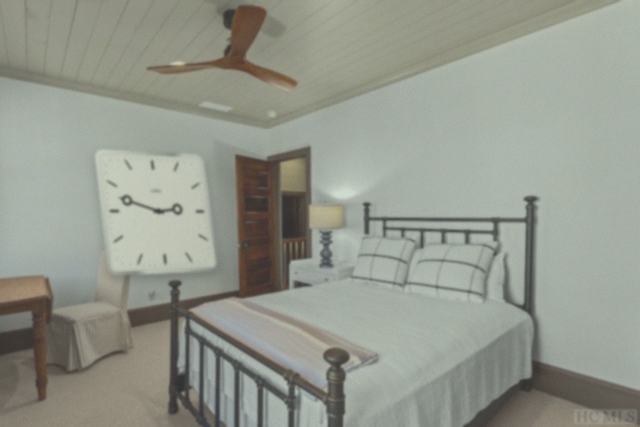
2:48
